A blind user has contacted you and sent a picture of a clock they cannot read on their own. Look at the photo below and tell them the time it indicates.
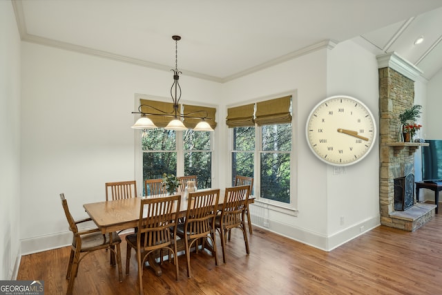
3:18
